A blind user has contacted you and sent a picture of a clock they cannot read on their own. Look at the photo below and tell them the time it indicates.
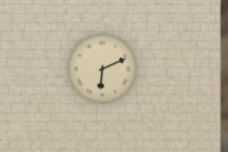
6:11
